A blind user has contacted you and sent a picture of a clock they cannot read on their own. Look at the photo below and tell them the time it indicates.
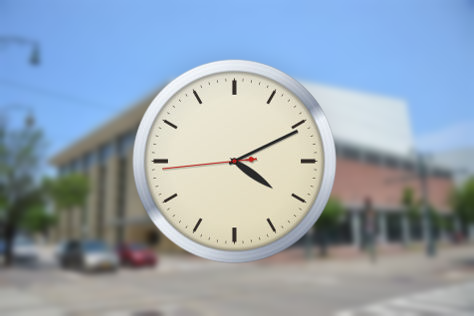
4:10:44
